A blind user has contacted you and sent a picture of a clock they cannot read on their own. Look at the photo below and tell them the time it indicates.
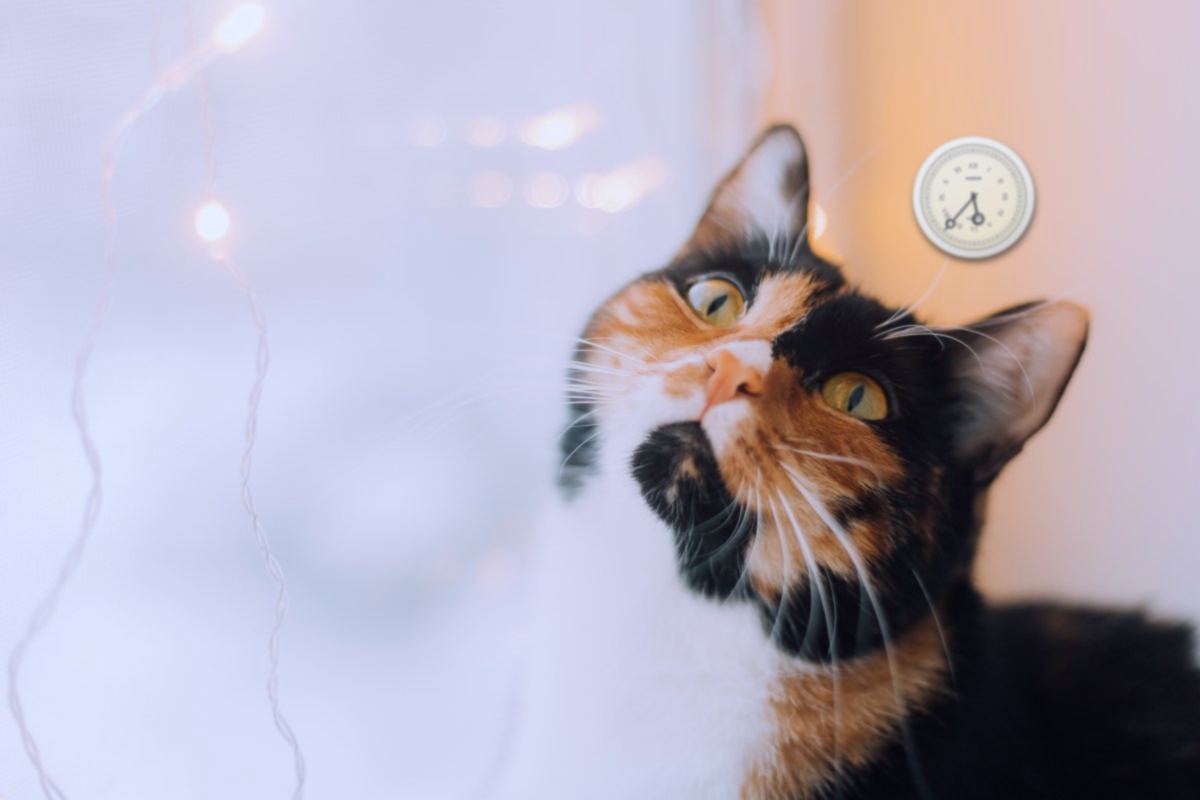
5:37
